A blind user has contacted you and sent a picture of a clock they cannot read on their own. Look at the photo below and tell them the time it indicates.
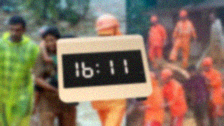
16:11
